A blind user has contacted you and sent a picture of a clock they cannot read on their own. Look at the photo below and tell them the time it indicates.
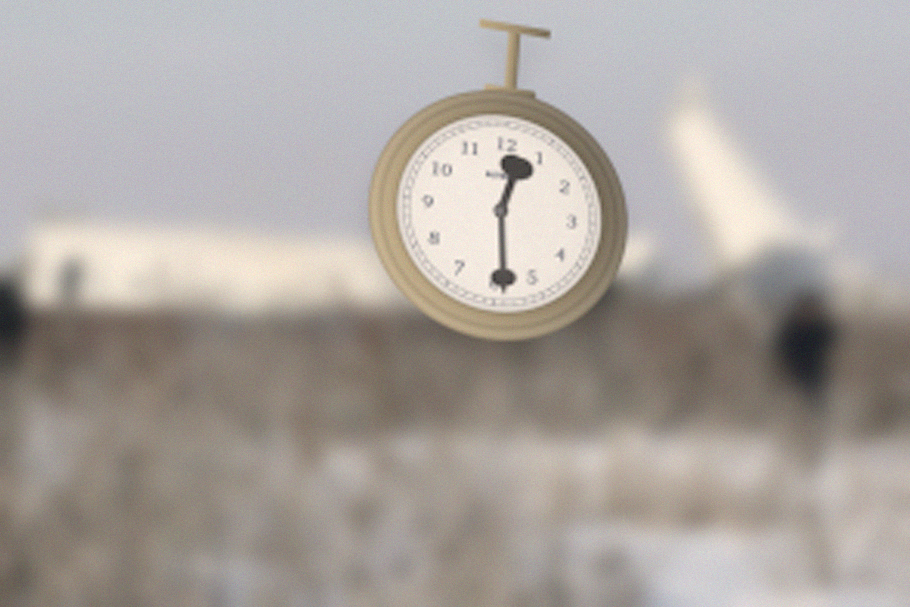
12:29
